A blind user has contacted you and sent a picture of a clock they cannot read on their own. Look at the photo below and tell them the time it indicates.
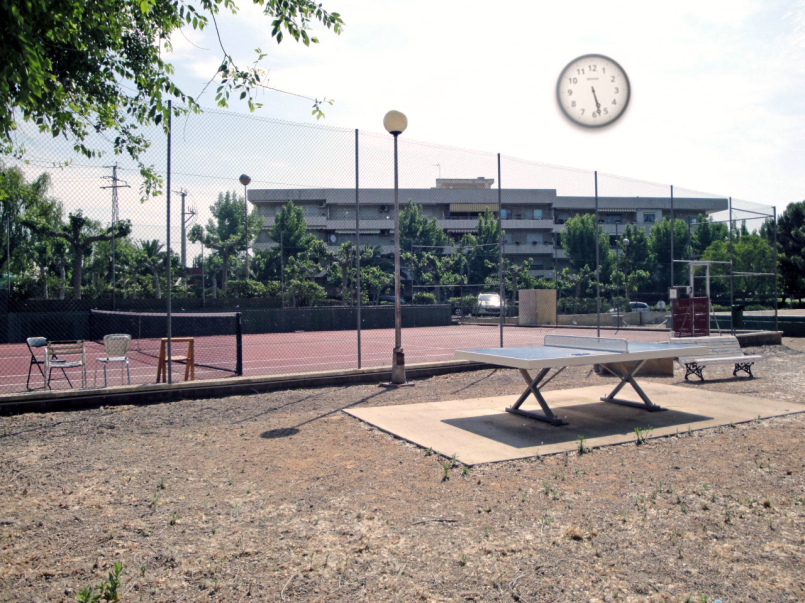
5:28
